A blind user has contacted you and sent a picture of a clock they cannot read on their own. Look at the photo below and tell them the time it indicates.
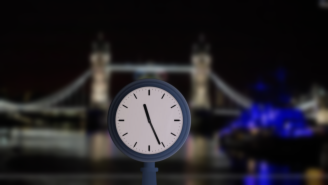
11:26
